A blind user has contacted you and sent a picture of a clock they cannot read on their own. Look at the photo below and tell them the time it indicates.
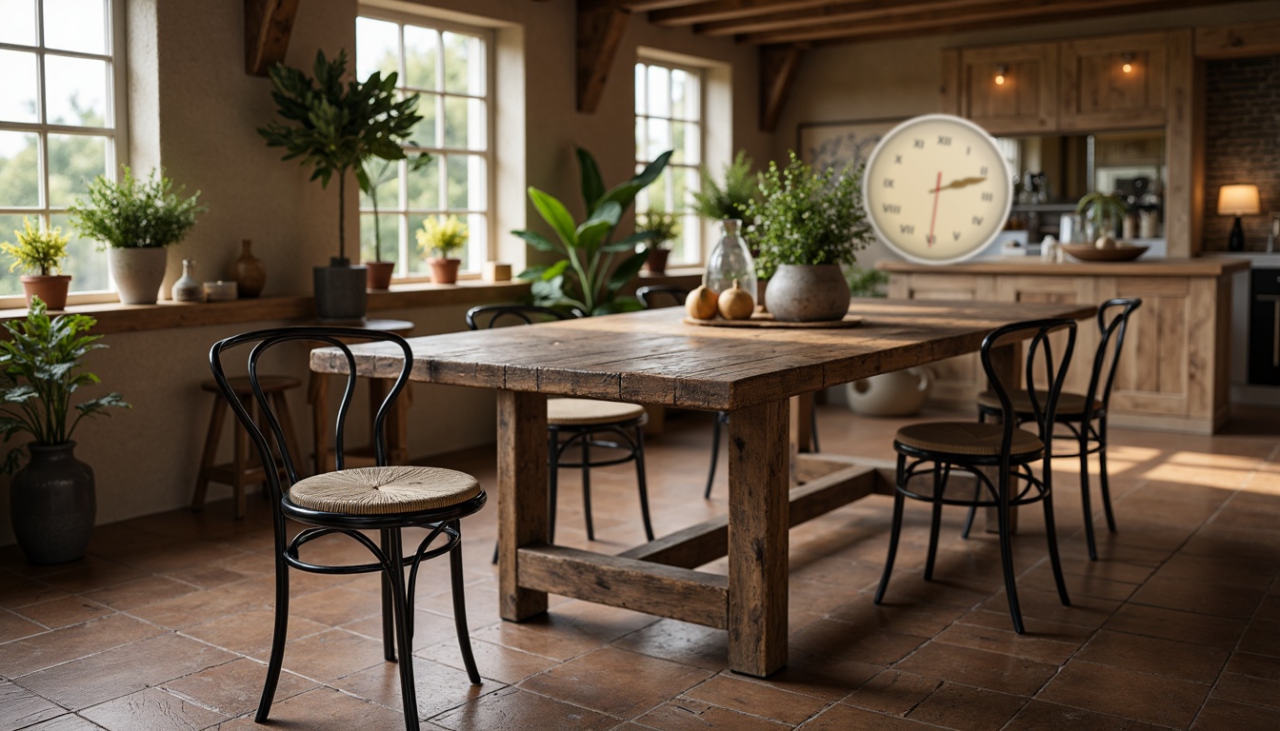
2:11:30
